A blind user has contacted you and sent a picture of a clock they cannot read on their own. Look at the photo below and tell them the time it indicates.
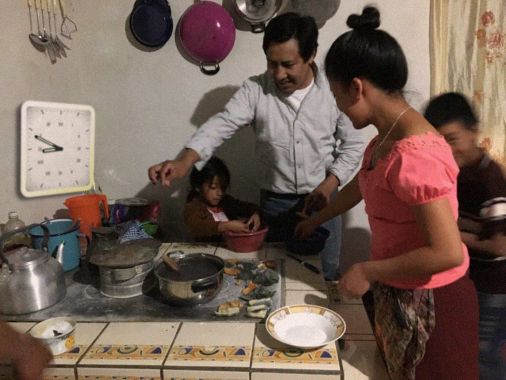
8:49
